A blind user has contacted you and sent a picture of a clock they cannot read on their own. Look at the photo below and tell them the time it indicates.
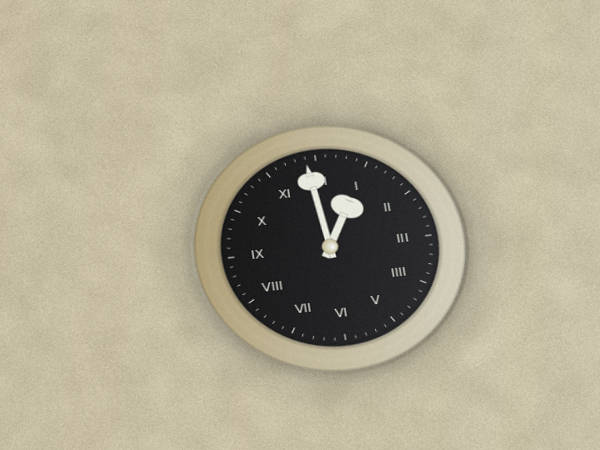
12:59
